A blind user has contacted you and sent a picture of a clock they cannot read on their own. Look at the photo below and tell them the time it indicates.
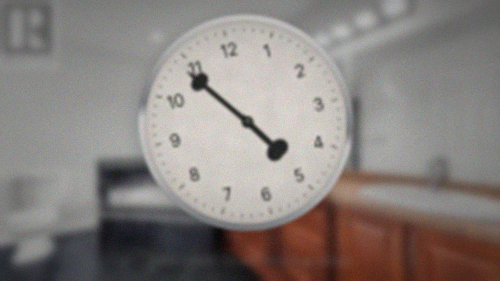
4:54
